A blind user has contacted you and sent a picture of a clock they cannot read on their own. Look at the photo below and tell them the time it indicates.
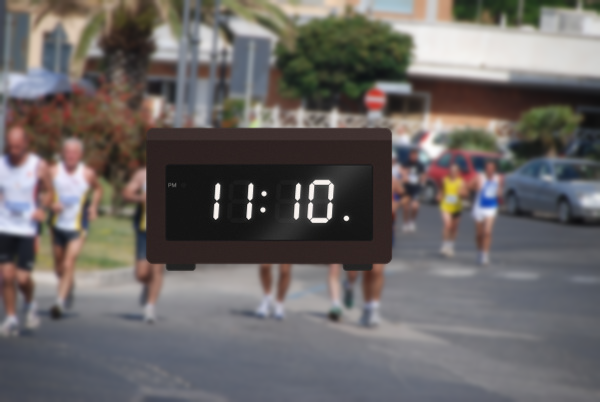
11:10
